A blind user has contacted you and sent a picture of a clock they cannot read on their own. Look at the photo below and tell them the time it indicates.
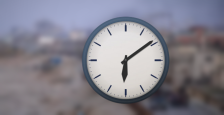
6:09
